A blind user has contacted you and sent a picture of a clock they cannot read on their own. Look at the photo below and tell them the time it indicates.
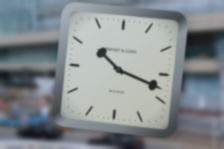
10:18
